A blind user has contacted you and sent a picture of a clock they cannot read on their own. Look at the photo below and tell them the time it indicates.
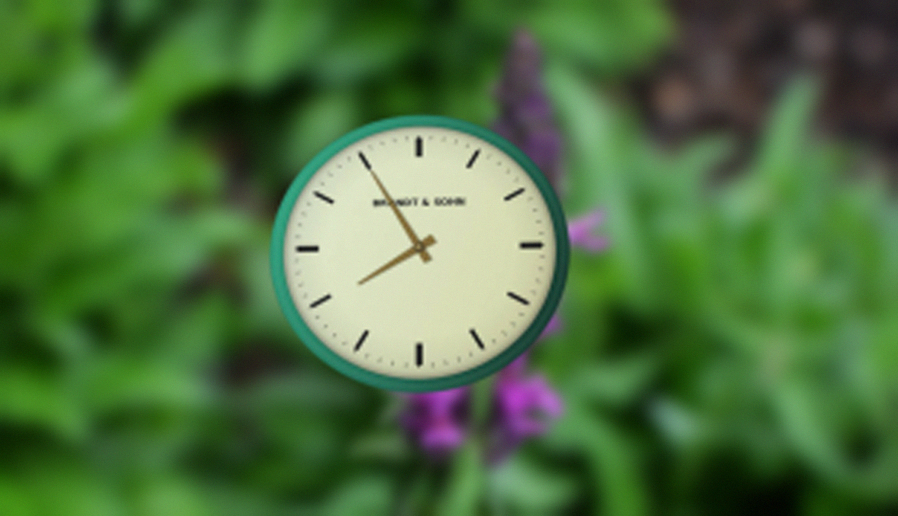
7:55
